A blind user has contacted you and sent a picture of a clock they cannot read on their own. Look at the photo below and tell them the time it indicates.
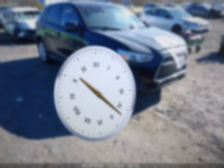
10:22
